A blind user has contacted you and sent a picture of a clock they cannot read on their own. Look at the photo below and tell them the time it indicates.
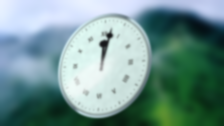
12:02
